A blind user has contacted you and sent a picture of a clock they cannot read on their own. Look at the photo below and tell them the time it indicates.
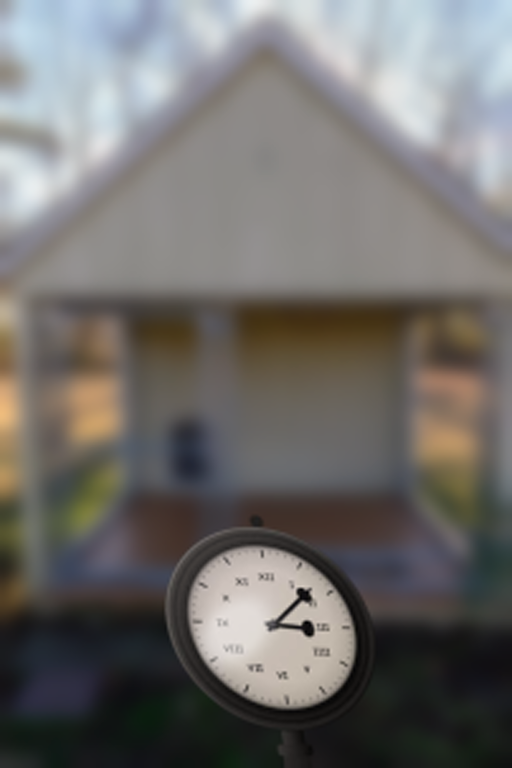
3:08
